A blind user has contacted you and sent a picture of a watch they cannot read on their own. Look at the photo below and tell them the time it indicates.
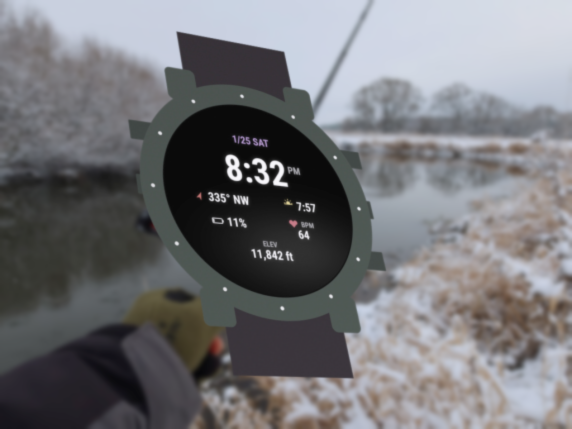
8:32
